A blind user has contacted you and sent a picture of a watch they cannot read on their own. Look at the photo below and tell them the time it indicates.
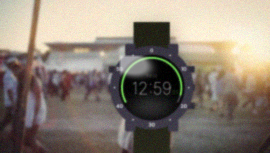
12:59
